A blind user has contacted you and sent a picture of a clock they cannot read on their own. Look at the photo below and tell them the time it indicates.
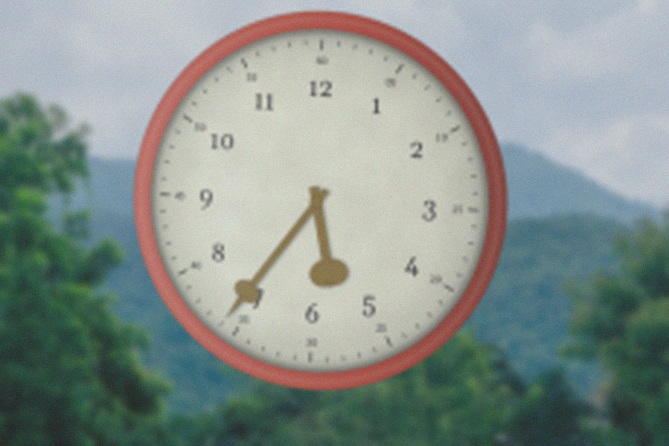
5:36
